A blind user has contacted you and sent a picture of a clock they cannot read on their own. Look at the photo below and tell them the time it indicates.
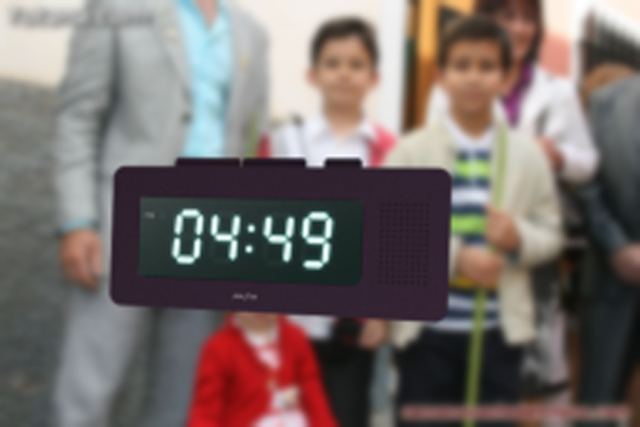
4:49
